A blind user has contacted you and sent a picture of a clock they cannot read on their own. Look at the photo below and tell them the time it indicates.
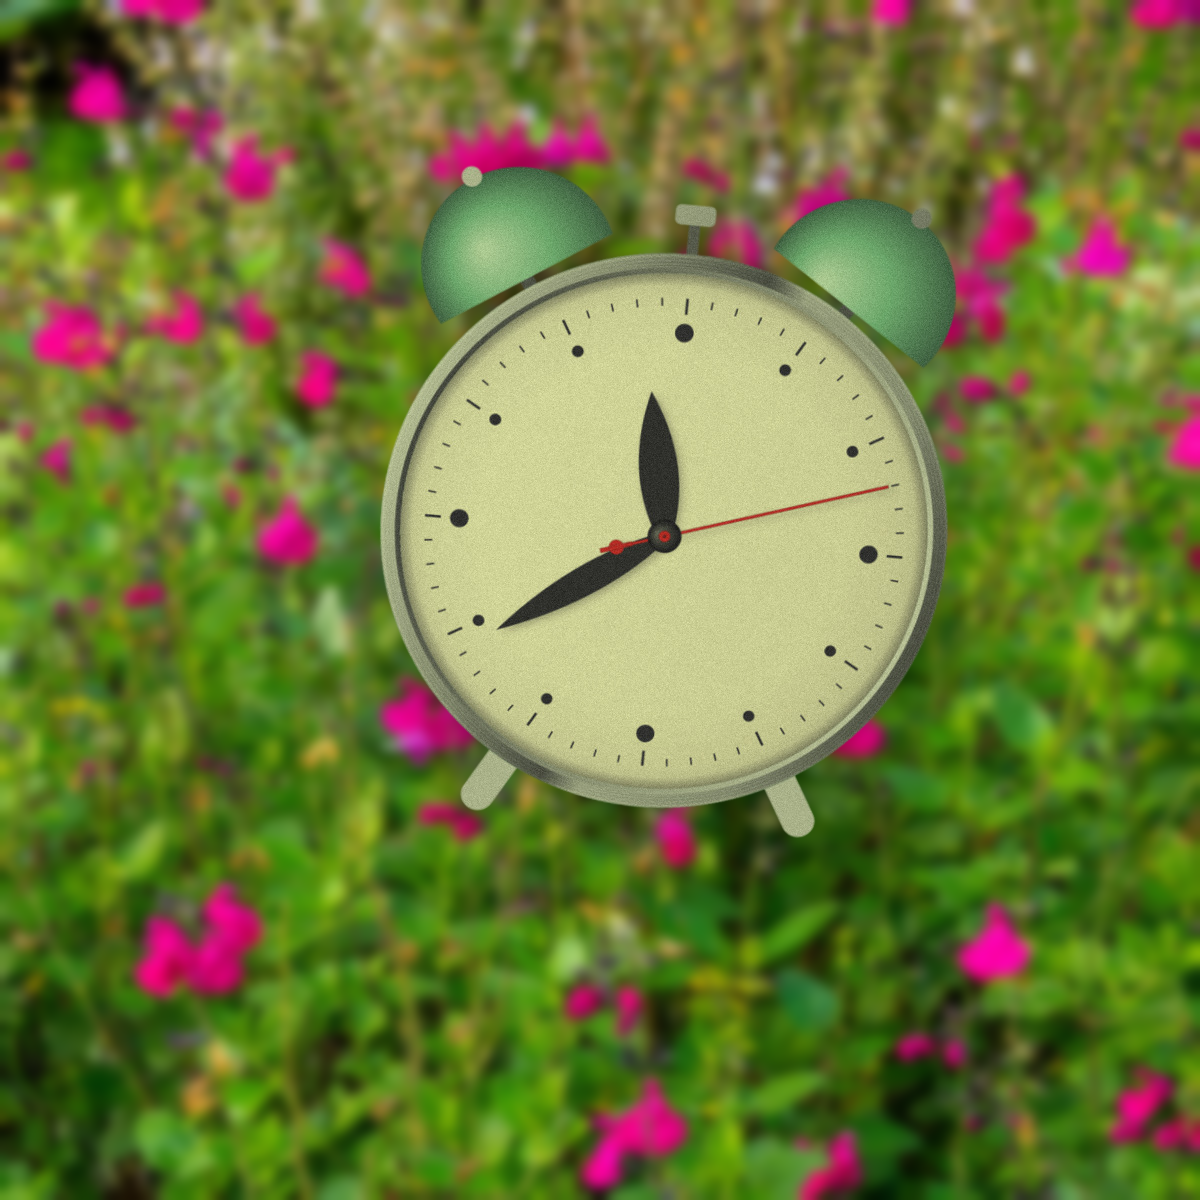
11:39:12
